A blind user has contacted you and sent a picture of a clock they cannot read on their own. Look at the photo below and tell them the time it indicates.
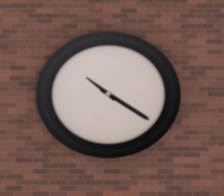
10:21
